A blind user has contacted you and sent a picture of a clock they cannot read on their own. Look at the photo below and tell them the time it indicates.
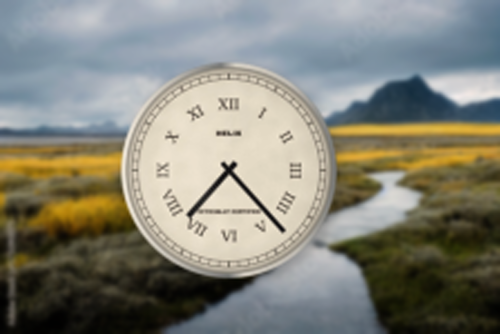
7:23
